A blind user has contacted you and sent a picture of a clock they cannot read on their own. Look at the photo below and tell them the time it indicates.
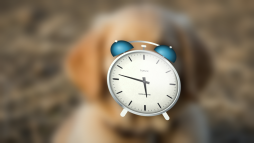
5:47
